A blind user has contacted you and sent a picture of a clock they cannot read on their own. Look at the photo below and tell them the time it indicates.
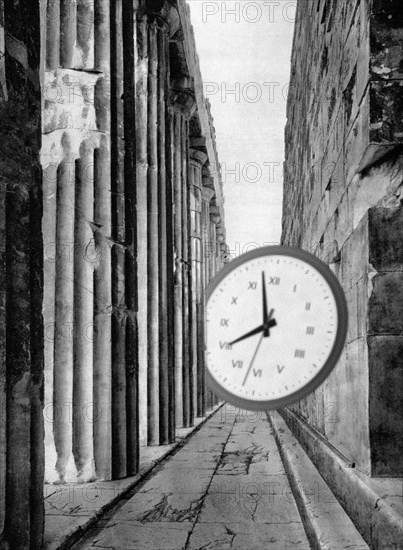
7:57:32
